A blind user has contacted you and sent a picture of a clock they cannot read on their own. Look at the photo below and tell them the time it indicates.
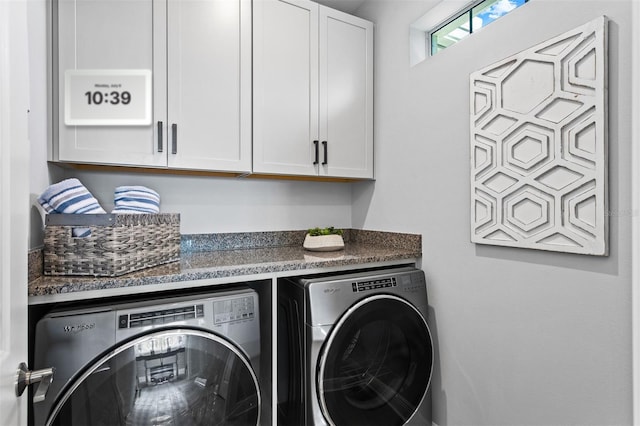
10:39
